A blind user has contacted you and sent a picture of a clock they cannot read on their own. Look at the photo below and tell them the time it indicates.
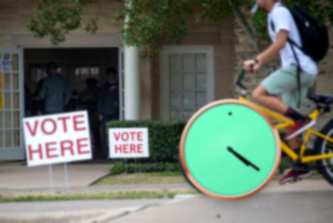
4:21
